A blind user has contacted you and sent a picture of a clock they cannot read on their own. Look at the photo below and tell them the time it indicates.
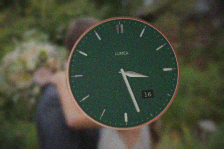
3:27
